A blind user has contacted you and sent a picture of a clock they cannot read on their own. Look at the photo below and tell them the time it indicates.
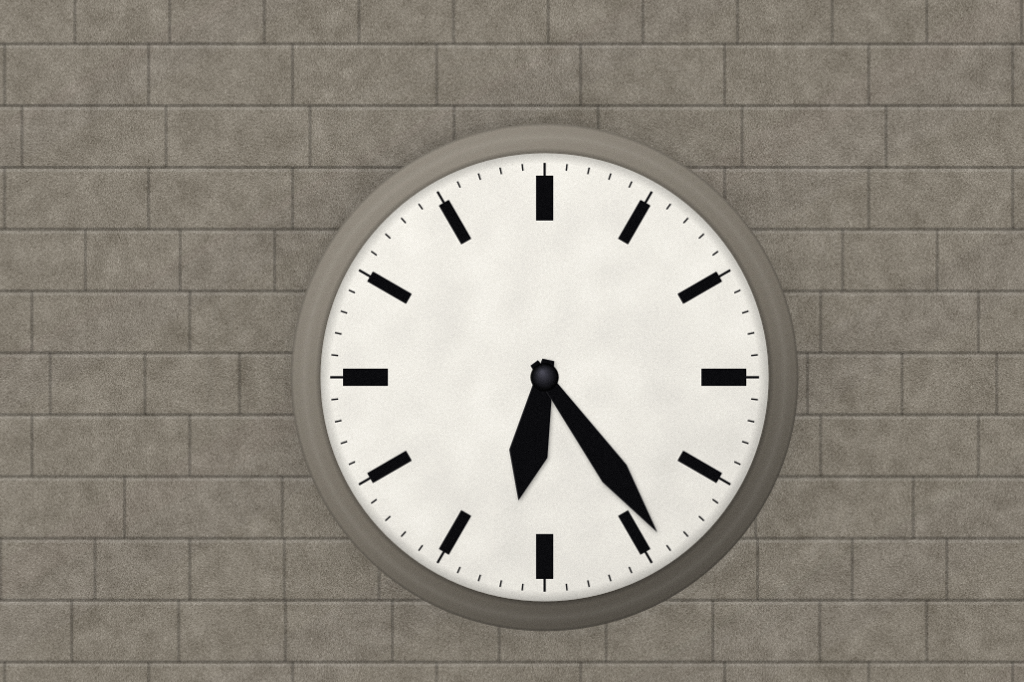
6:24
